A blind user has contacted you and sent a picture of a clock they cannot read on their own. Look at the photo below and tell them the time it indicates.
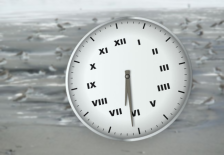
6:31
